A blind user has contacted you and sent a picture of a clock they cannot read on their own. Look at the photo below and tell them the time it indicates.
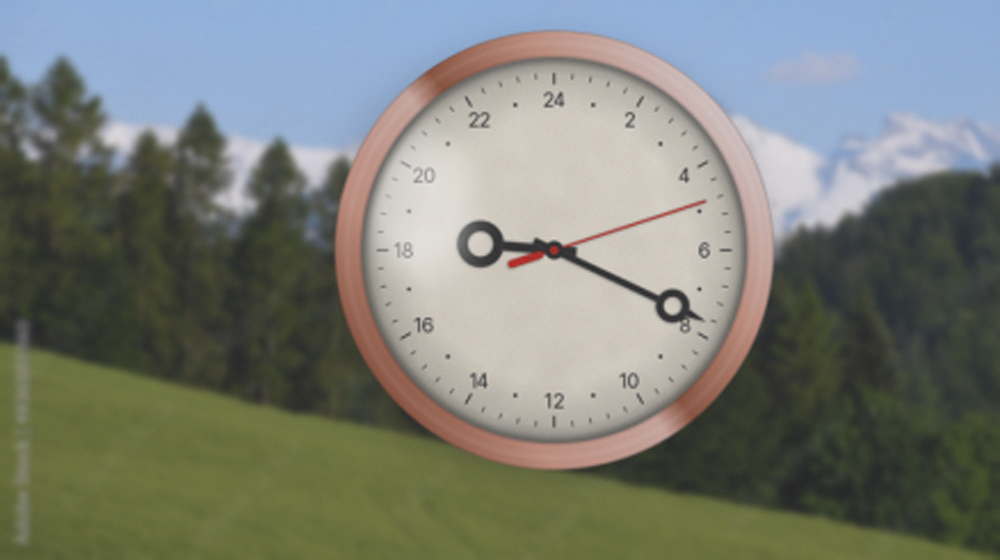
18:19:12
